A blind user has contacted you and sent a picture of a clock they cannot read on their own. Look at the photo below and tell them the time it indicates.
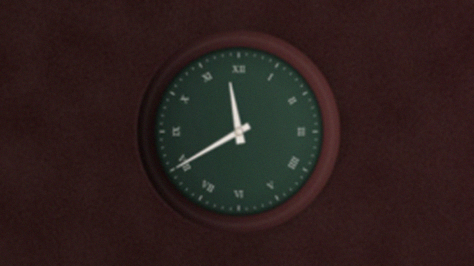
11:40
